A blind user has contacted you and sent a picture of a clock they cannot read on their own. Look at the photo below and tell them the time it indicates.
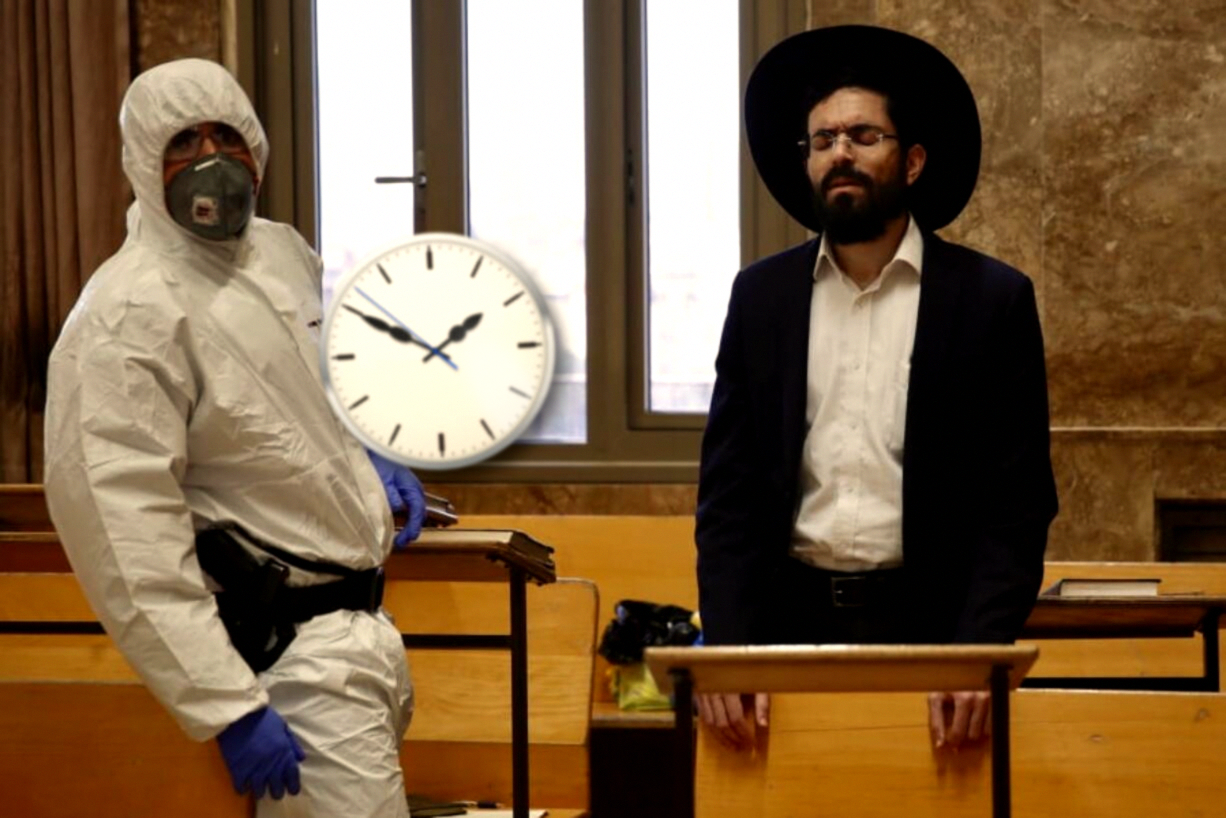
1:49:52
